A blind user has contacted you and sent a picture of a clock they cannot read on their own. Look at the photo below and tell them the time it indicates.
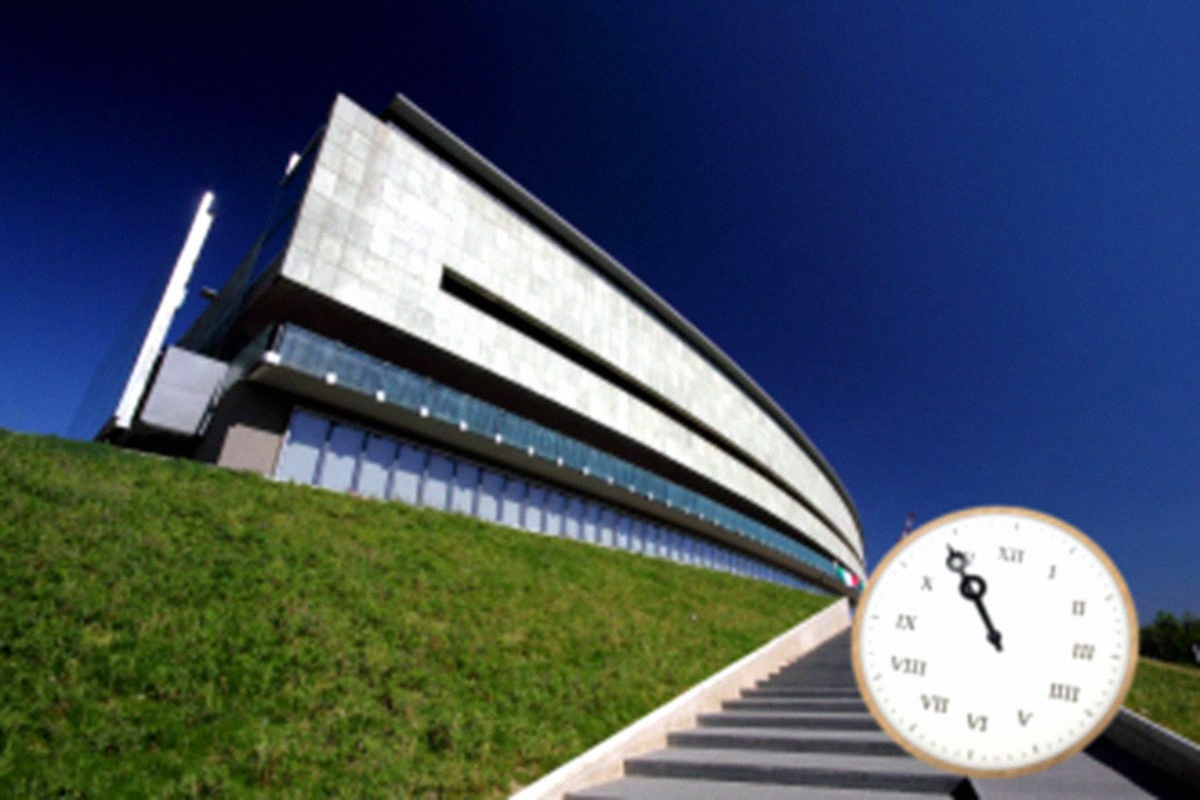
10:54
